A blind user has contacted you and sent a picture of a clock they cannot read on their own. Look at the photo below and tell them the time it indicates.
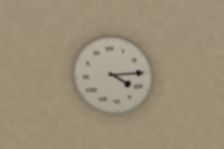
4:15
